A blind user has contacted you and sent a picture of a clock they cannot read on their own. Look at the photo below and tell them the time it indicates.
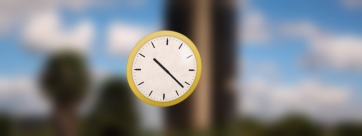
10:22
